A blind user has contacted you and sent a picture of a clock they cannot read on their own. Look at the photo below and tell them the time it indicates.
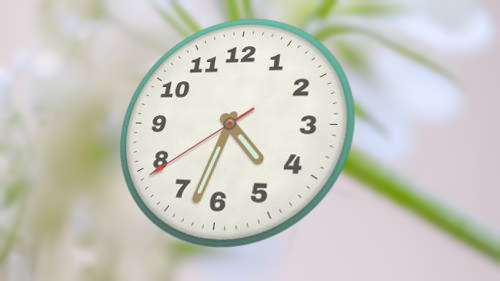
4:32:39
